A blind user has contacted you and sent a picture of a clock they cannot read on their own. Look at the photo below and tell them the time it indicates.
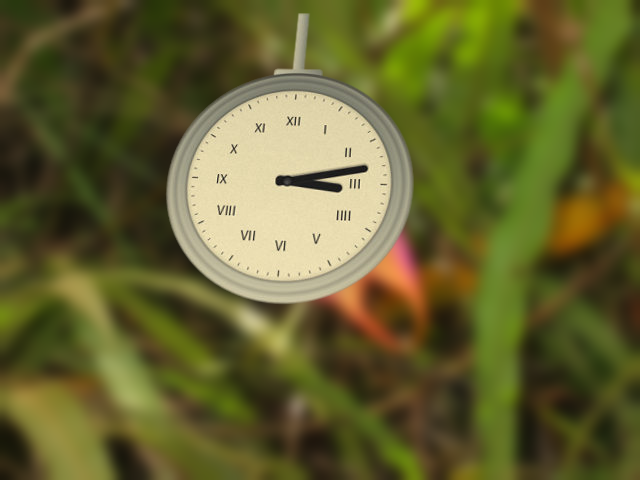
3:13
